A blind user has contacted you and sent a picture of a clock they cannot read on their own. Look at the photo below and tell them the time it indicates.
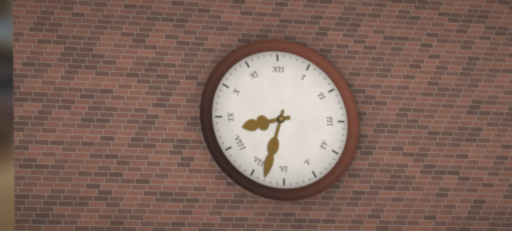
8:33
